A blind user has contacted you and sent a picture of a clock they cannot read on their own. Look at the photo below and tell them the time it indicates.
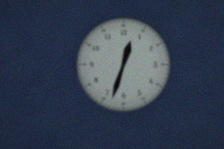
12:33
